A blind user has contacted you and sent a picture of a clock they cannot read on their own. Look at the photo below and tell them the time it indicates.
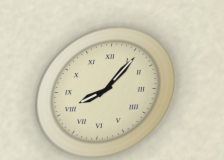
8:06
